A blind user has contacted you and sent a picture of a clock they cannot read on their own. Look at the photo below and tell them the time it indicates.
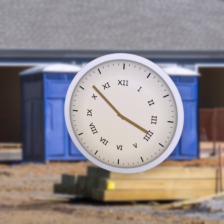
3:52
